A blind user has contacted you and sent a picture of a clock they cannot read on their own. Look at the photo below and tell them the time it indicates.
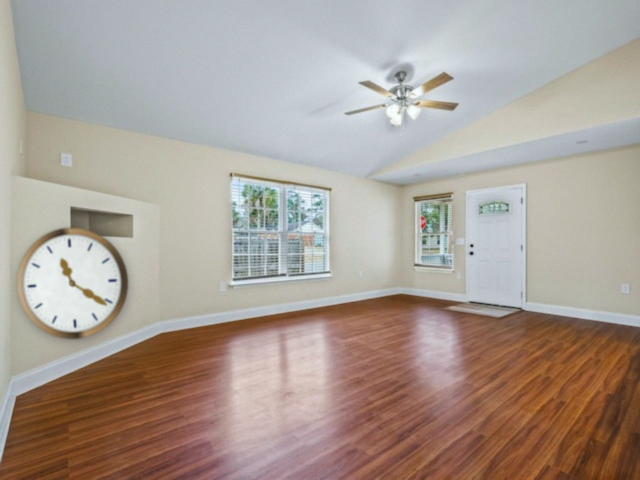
11:21
